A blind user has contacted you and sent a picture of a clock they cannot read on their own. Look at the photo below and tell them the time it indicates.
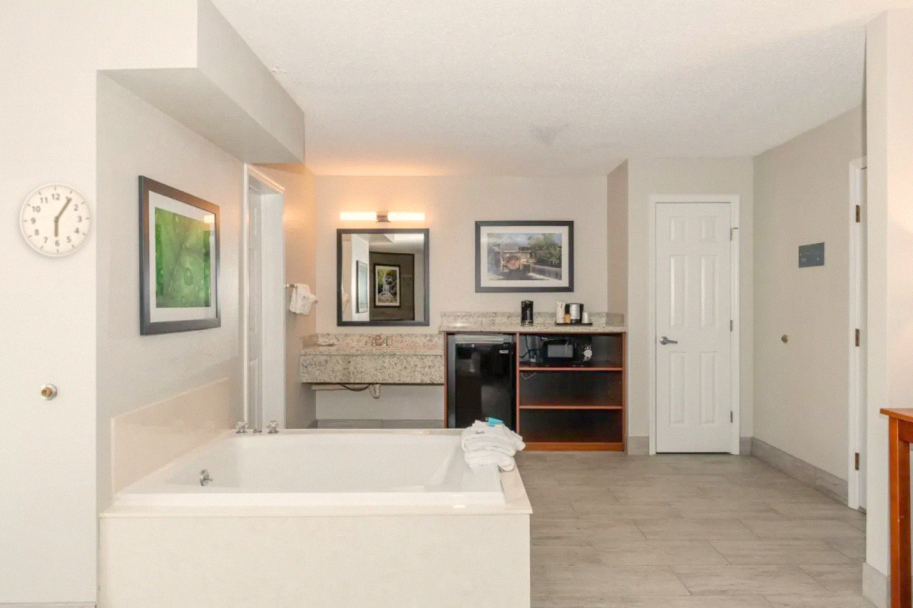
6:06
